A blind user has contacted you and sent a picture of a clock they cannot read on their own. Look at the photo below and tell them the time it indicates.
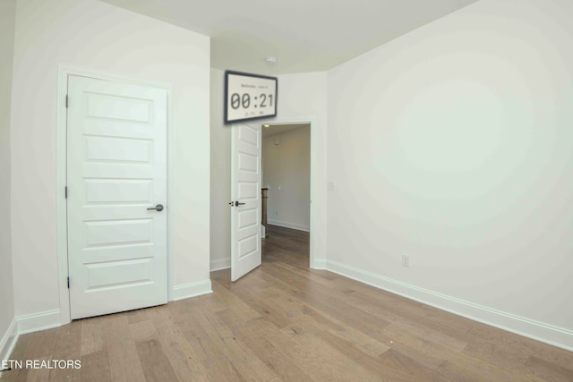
0:21
